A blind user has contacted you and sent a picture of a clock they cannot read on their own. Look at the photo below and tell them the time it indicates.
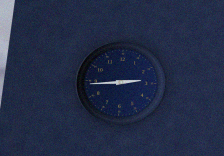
2:44
